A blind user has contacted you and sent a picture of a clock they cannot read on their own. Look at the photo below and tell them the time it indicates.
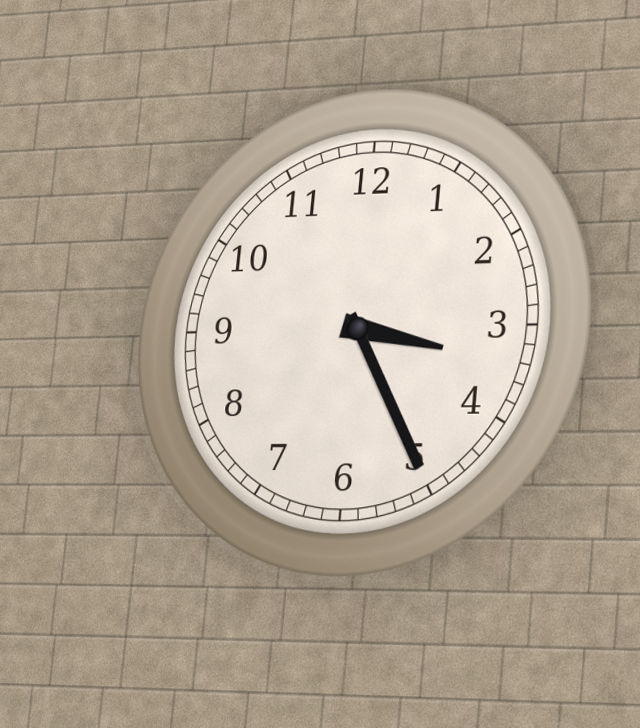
3:25
